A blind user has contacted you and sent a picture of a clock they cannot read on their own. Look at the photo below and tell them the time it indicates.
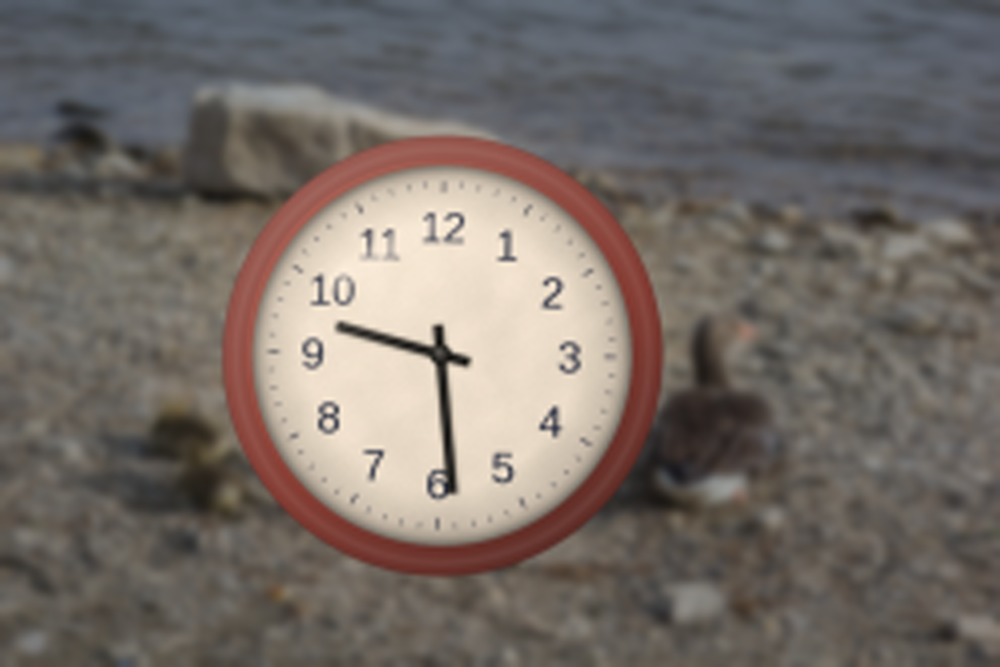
9:29
